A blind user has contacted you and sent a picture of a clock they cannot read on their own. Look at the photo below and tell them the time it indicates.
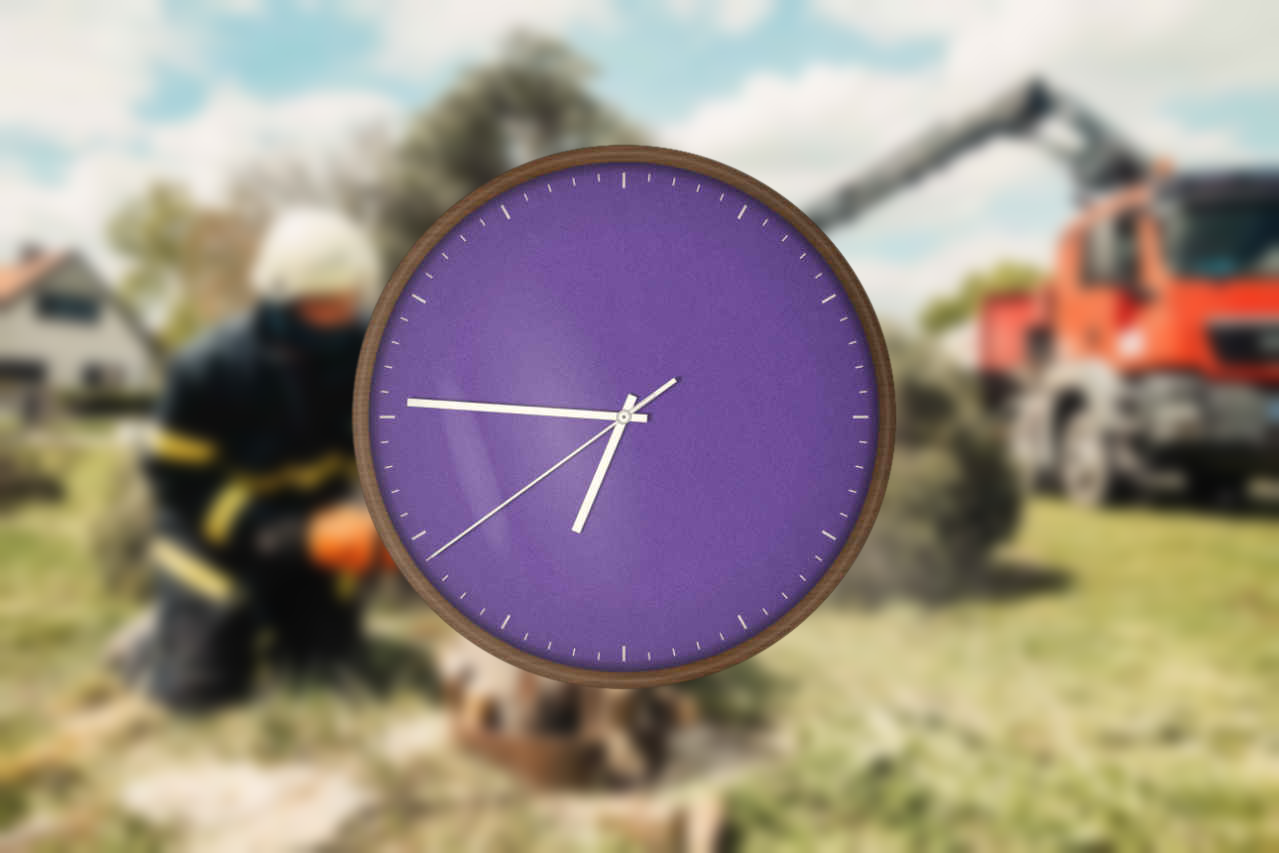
6:45:39
